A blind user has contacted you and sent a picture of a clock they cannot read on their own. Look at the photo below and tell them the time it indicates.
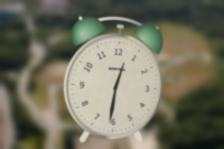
12:31
